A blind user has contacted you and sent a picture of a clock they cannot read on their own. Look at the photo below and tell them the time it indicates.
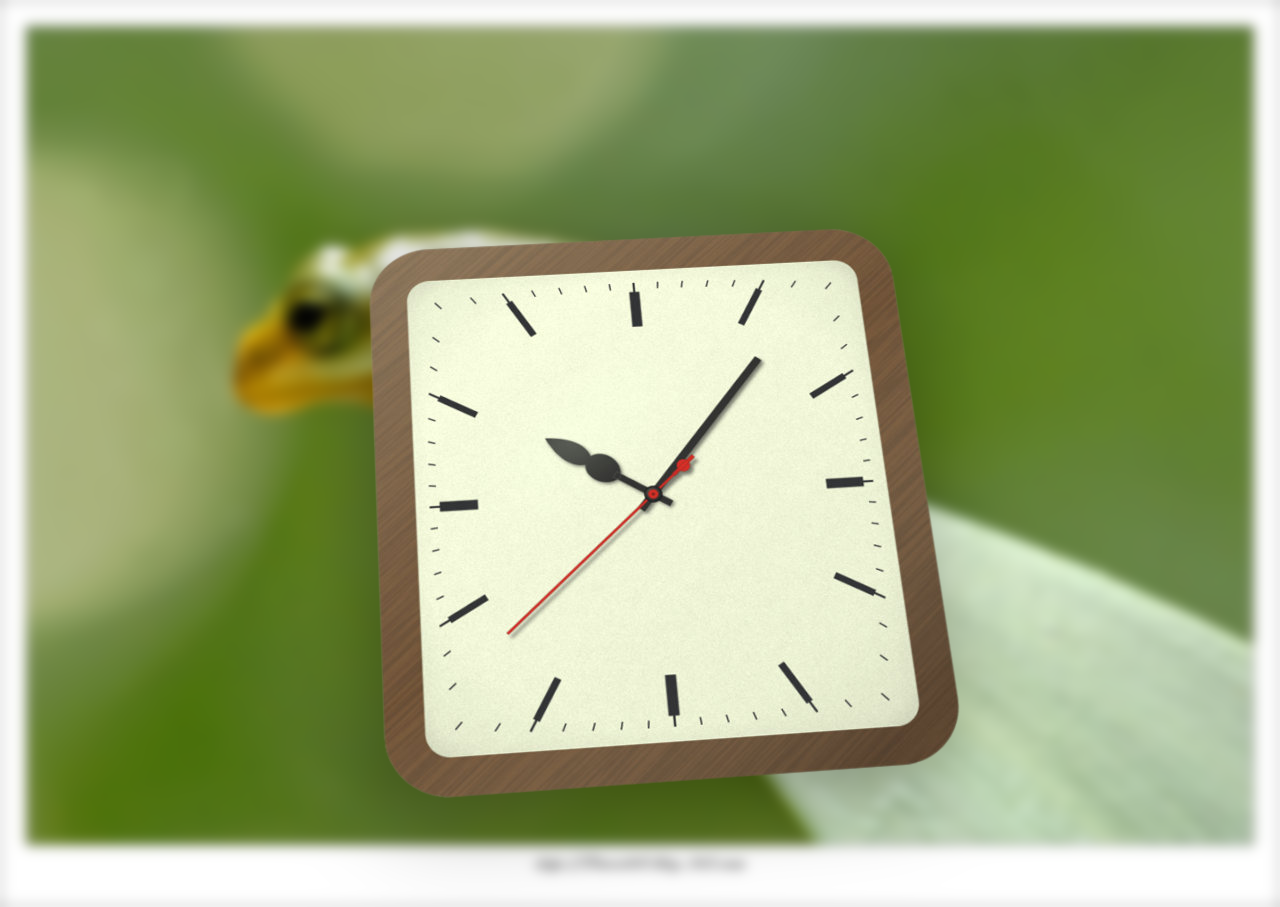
10:06:38
